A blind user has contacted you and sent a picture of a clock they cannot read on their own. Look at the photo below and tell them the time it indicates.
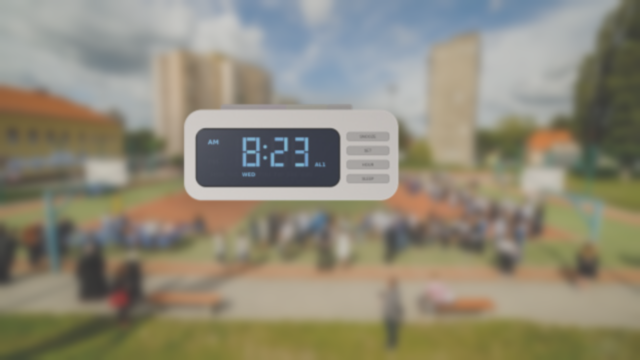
8:23
